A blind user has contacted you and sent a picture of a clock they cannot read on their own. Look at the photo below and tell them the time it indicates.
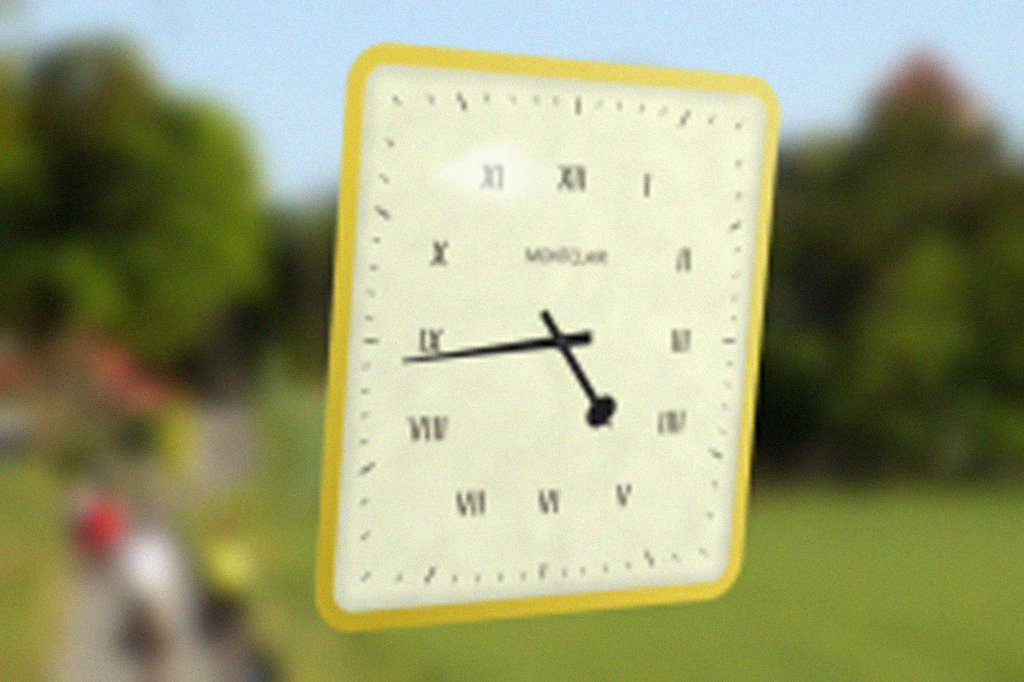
4:44
